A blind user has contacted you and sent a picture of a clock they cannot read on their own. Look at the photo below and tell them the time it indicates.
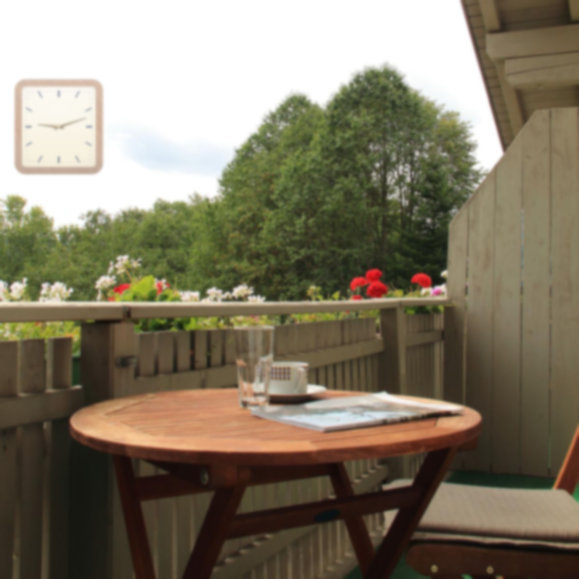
9:12
